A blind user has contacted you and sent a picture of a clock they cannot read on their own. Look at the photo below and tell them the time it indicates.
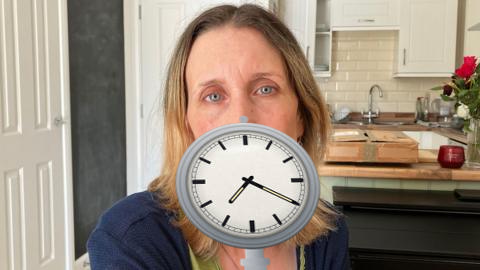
7:20
